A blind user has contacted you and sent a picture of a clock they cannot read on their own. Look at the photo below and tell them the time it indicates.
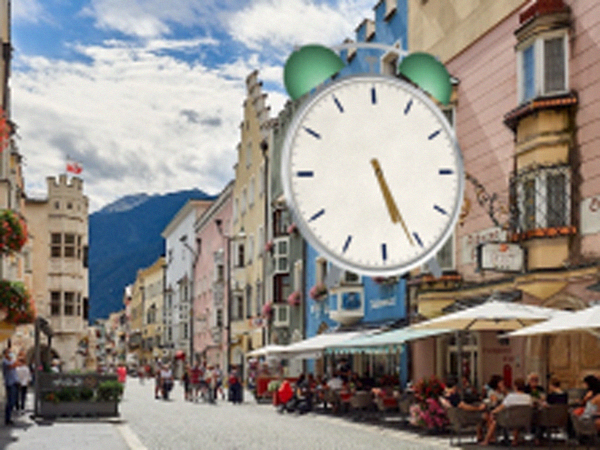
5:26
